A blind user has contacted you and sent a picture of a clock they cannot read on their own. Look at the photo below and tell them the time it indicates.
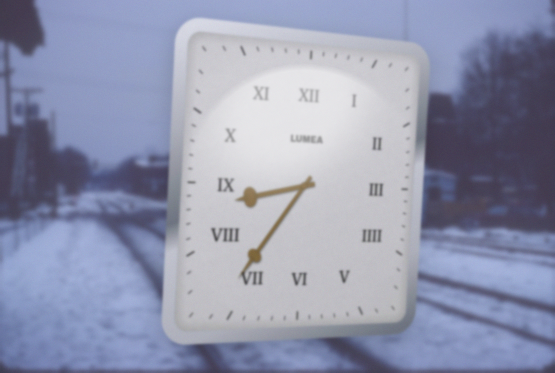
8:36
